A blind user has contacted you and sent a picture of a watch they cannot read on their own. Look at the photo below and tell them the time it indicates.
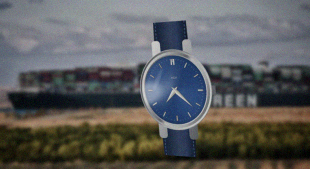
7:22
